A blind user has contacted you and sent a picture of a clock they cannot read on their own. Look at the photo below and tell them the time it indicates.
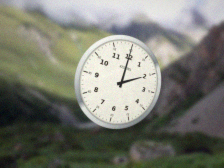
2:00
